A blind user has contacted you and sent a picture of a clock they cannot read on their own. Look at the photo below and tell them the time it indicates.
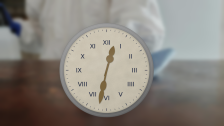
12:32
